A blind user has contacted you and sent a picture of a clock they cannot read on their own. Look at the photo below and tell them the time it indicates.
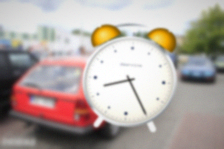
8:25
